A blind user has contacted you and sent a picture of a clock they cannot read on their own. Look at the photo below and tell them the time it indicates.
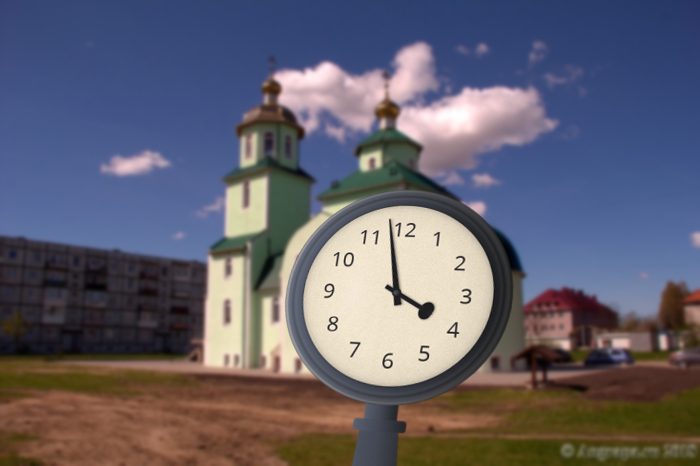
3:58
